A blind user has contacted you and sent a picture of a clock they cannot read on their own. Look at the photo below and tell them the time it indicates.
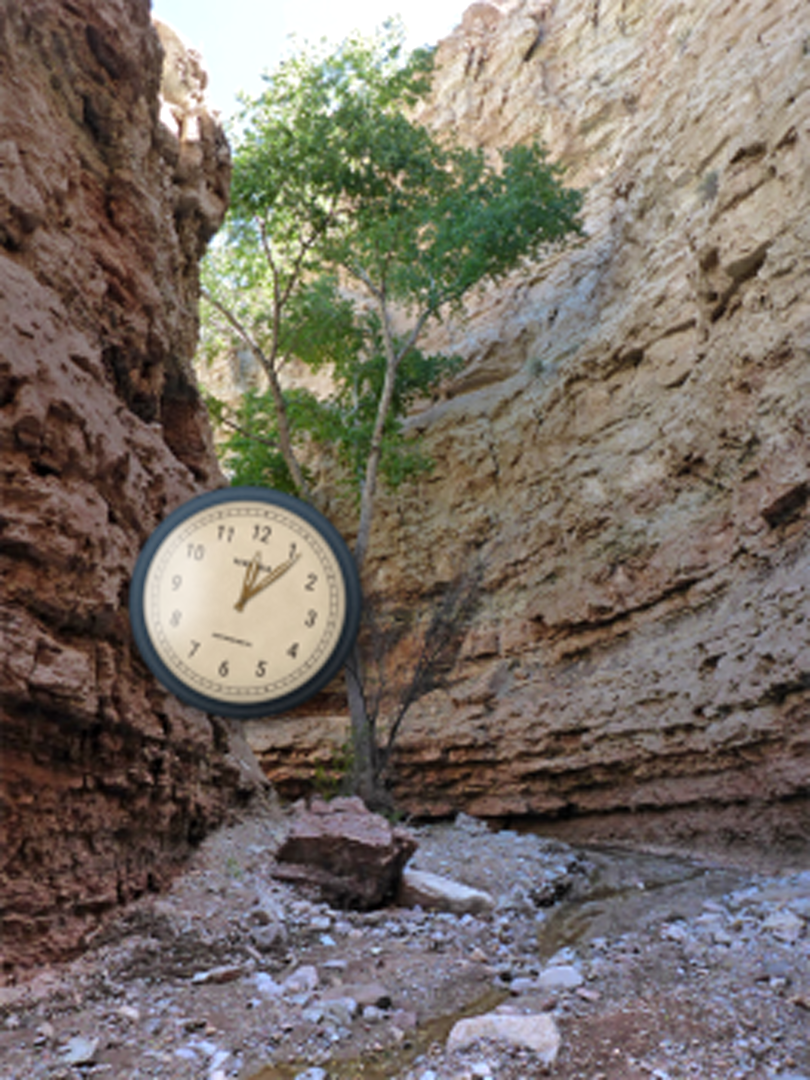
12:06
